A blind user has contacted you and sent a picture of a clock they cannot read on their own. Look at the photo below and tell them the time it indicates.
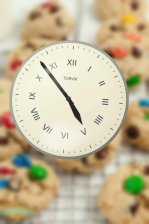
4:53
